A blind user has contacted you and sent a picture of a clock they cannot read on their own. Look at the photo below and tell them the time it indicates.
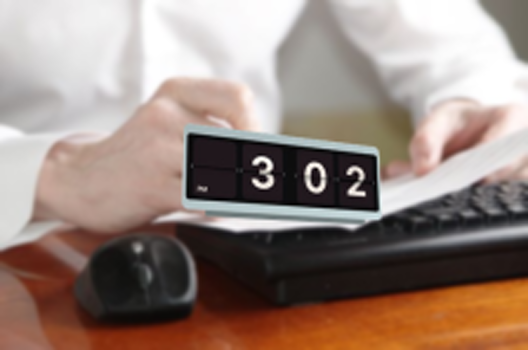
3:02
